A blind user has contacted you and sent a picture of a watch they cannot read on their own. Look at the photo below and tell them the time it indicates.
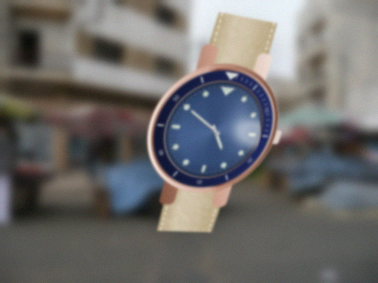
4:50
